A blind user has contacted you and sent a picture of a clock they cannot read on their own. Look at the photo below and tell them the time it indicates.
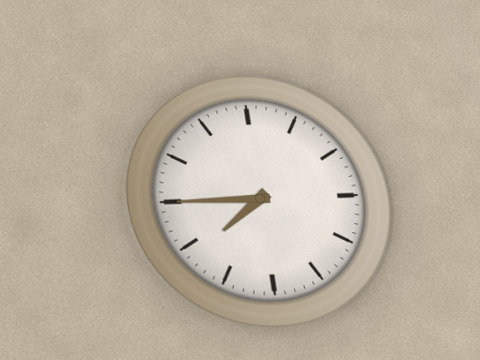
7:45
